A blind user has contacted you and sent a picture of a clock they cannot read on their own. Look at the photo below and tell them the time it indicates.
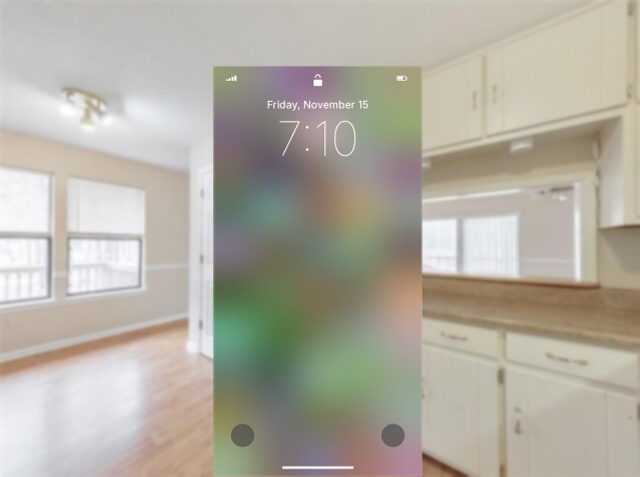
7:10
